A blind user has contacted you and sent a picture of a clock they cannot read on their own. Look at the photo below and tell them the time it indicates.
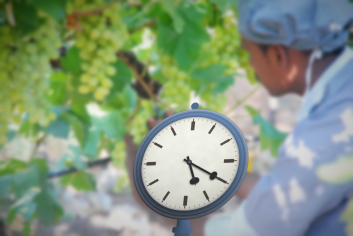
5:20
